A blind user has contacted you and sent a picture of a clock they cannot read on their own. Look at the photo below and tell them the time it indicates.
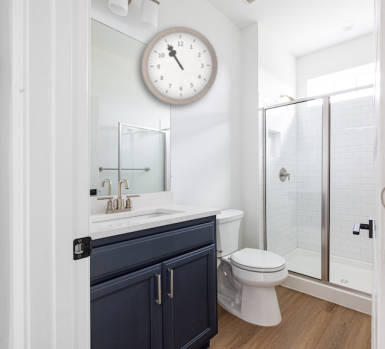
10:55
